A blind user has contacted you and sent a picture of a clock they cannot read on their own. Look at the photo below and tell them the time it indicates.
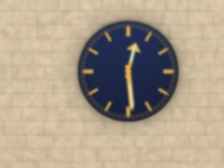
12:29
